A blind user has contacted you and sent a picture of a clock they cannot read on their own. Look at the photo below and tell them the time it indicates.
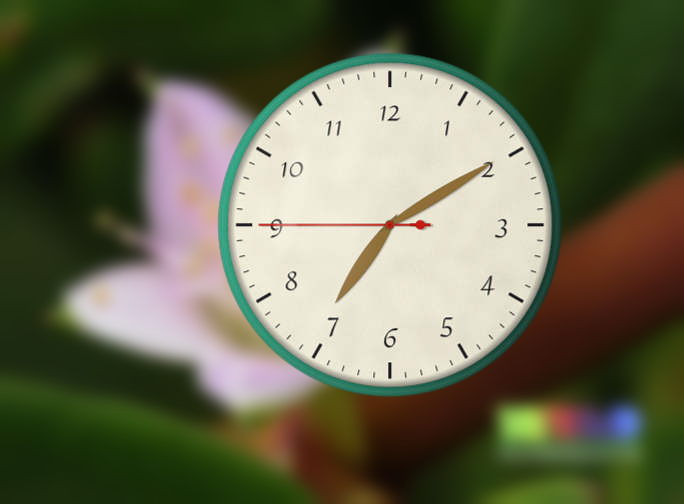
7:09:45
